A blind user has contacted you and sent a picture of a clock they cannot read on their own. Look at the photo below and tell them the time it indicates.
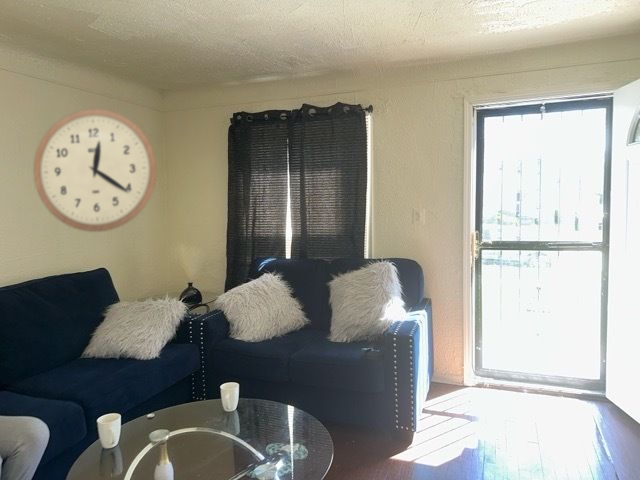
12:21
